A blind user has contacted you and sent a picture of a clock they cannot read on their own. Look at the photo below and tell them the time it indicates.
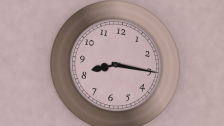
8:15
